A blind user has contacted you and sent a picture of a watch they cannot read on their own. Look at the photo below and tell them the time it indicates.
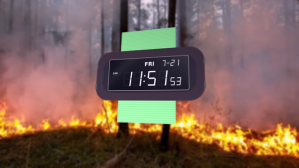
11:51:53
